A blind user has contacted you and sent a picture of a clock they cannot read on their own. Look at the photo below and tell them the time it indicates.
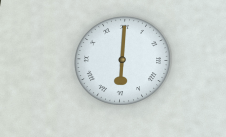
6:00
